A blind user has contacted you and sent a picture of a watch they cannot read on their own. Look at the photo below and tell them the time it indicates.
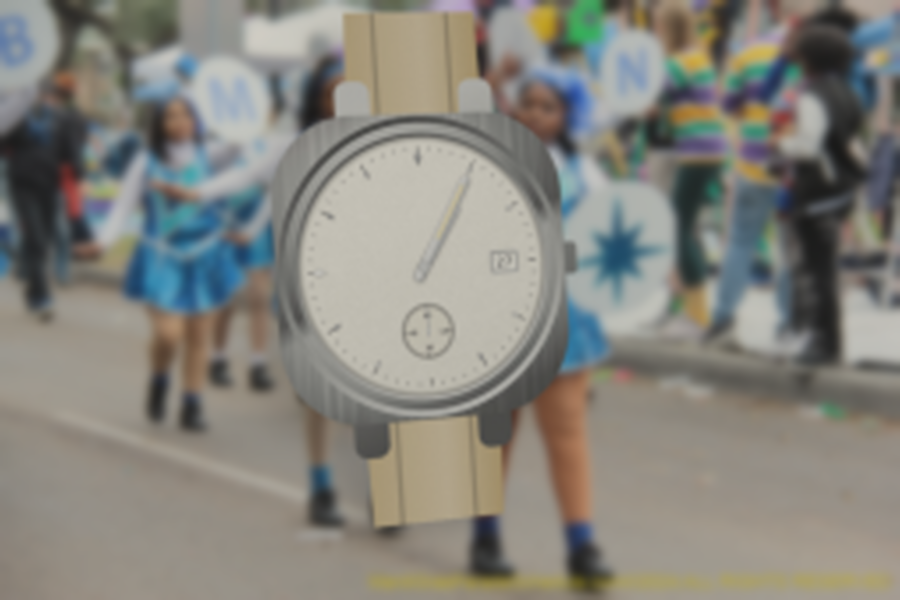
1:05
